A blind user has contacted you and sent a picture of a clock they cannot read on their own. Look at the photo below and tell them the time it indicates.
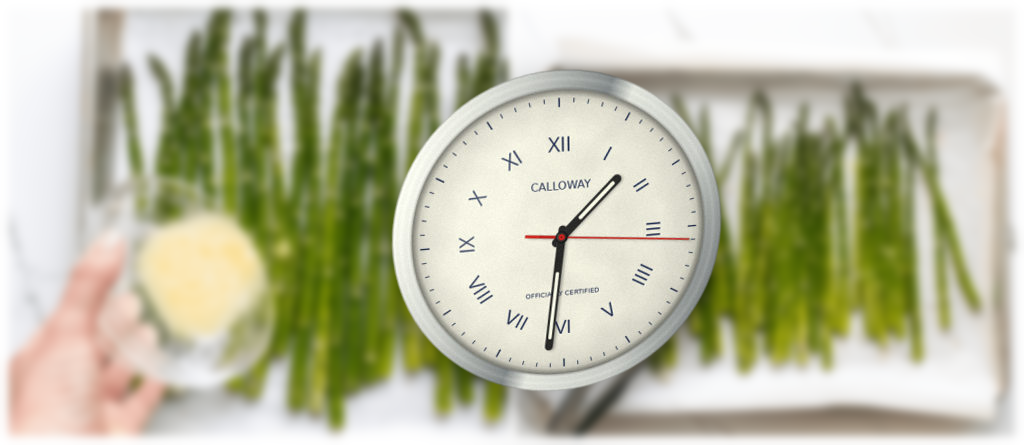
1:31:16
